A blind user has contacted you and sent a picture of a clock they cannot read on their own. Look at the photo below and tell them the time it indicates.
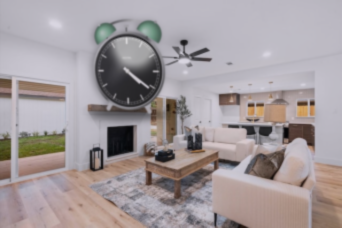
4:21
